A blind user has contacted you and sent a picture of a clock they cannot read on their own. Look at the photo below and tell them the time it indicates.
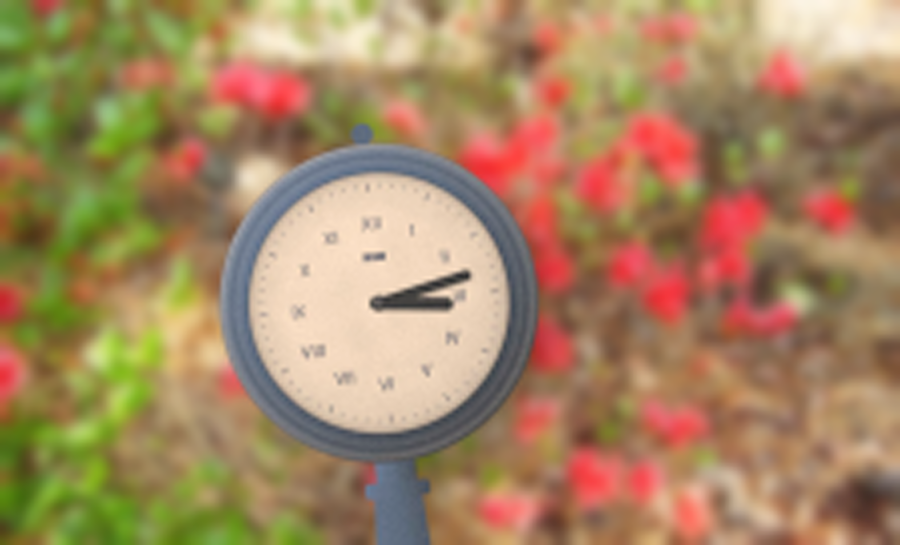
3:13
